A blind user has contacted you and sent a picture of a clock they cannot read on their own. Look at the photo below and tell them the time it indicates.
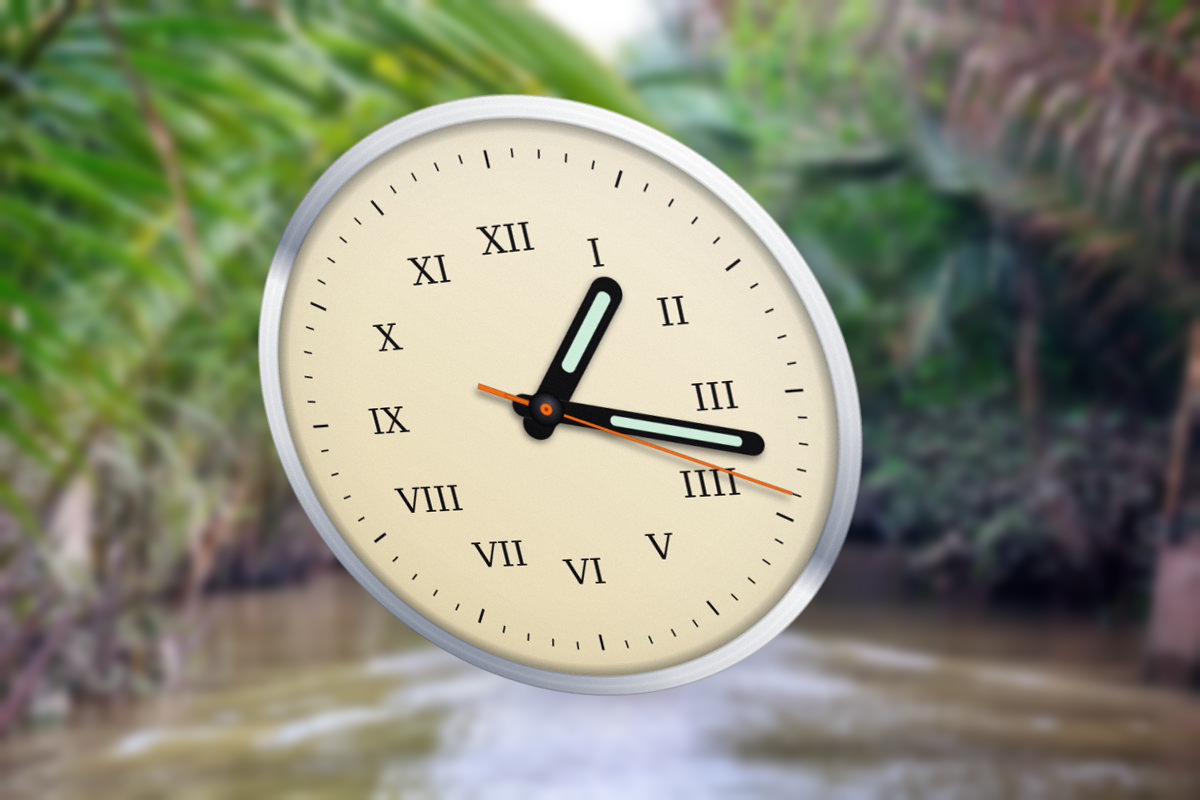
1:17:19
